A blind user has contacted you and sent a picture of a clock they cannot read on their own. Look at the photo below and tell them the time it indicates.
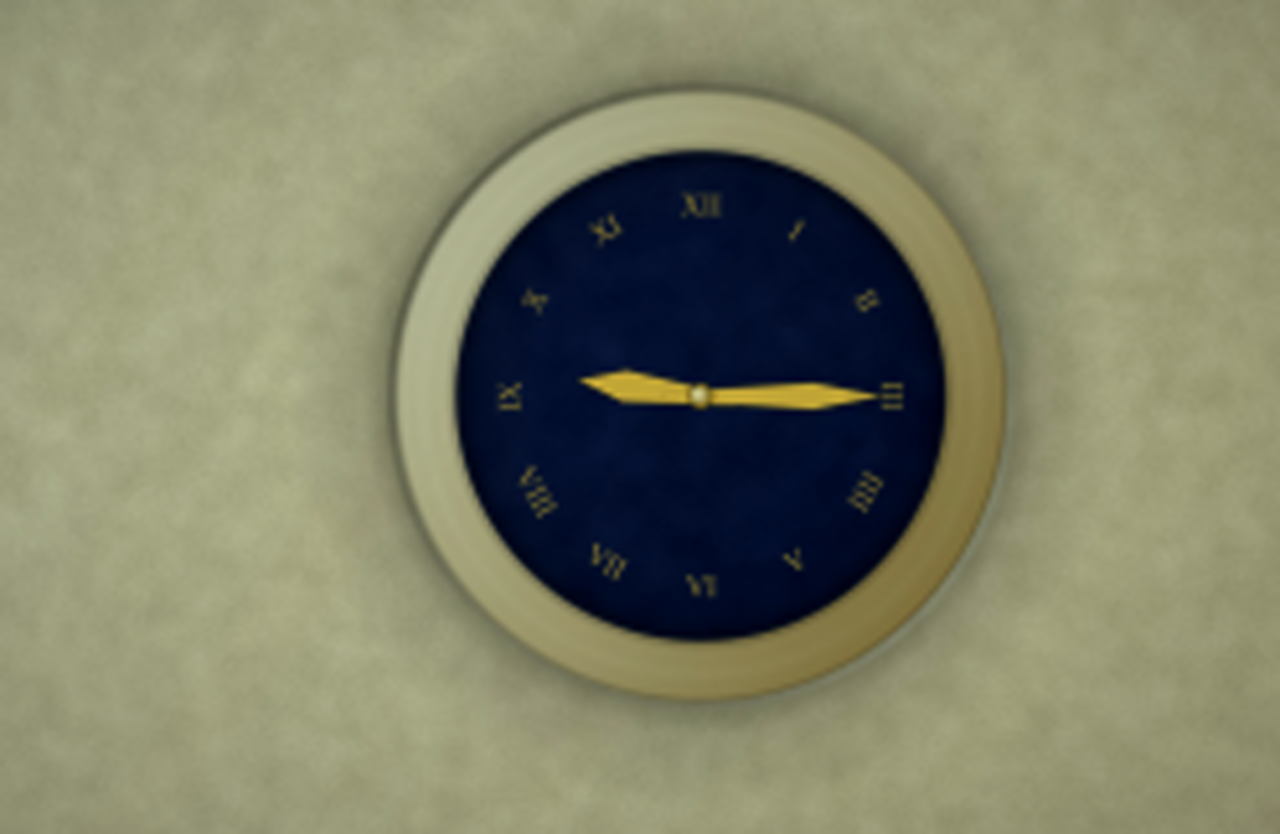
9:15
